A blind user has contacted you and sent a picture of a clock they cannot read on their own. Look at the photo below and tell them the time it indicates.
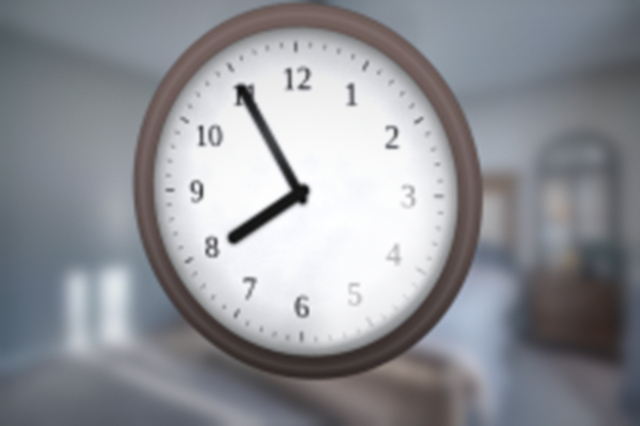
7:55
